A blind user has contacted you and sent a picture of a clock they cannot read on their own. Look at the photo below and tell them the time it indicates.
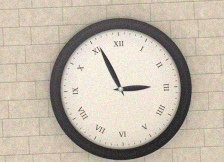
2:56
